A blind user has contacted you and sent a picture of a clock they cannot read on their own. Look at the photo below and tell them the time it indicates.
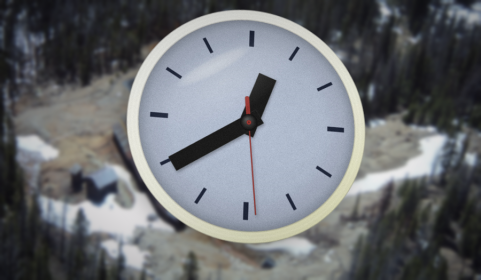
12:39:29
